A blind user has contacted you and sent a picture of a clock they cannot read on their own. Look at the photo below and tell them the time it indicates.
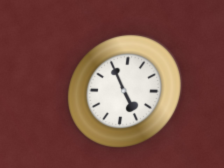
4:55
